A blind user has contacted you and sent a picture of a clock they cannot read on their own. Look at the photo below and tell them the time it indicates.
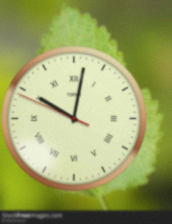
10:01:49
